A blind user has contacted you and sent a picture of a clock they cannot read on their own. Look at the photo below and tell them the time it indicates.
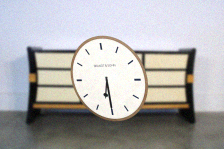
6:30
